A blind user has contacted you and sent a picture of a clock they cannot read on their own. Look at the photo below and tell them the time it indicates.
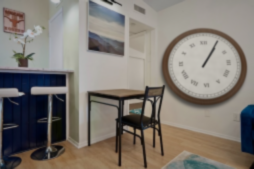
1:05
